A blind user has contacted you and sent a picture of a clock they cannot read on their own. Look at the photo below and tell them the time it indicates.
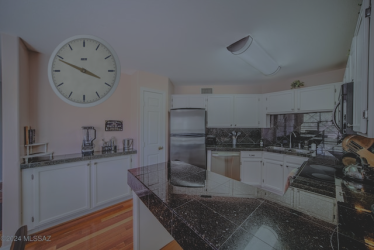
3:49
